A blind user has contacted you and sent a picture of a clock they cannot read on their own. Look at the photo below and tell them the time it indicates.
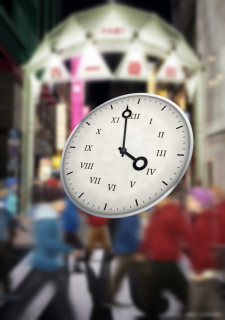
3:58
